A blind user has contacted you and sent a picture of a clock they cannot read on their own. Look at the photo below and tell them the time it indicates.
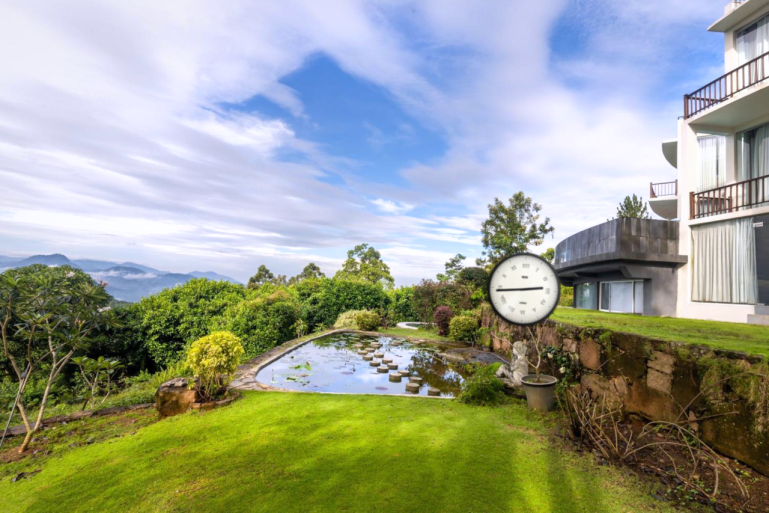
2:44
